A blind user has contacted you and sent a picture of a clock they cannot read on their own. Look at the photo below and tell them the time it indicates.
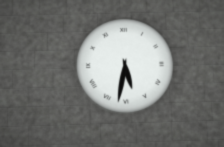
5:32
